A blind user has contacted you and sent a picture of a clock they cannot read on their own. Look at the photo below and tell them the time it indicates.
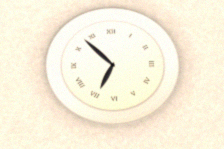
6:53
